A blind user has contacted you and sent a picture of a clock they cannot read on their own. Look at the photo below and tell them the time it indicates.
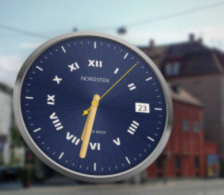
6:32:07
